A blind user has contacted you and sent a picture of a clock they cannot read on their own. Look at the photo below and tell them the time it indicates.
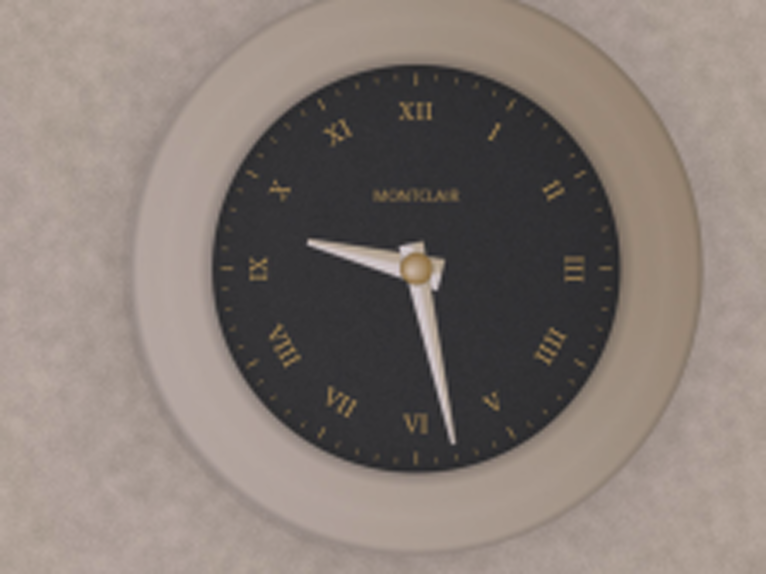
9:28
